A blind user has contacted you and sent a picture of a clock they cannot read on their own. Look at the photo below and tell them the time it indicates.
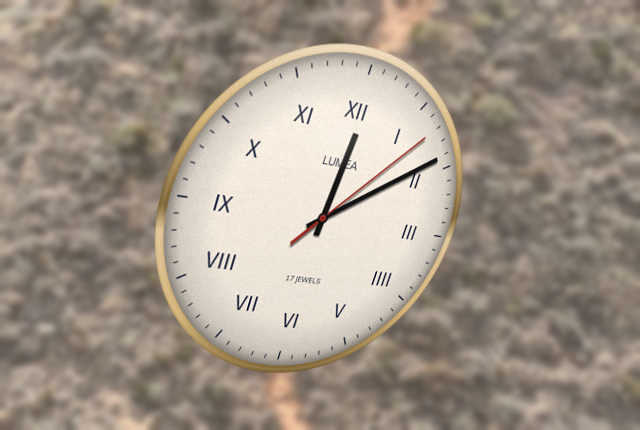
12:09:07
